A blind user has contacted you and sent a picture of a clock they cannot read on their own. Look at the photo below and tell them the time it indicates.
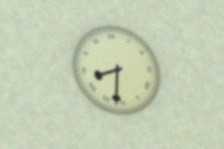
8:32
